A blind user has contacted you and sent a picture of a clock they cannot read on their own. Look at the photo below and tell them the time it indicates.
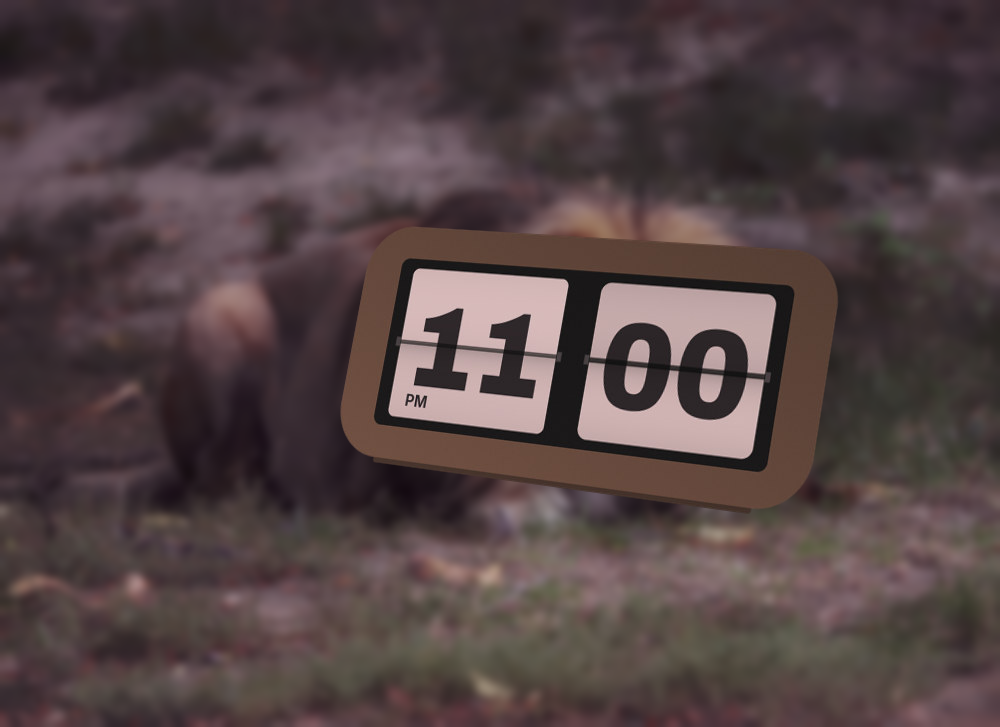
11:00
